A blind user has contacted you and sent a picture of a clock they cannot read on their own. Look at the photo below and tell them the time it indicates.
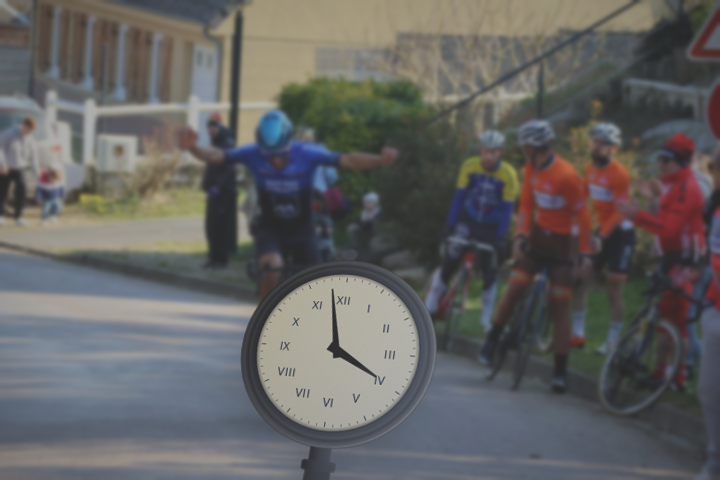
3:58
